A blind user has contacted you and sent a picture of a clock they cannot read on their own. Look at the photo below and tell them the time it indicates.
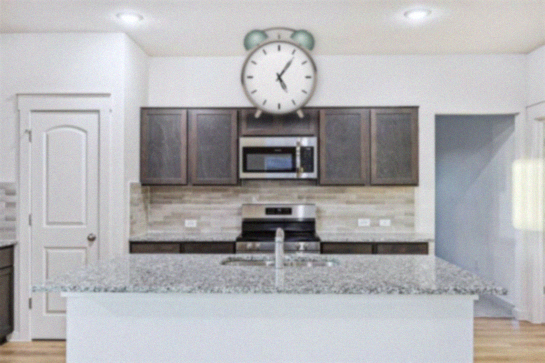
5:06
